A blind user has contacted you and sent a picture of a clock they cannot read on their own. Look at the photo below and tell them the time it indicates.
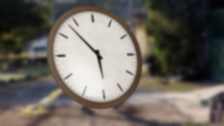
5:53
